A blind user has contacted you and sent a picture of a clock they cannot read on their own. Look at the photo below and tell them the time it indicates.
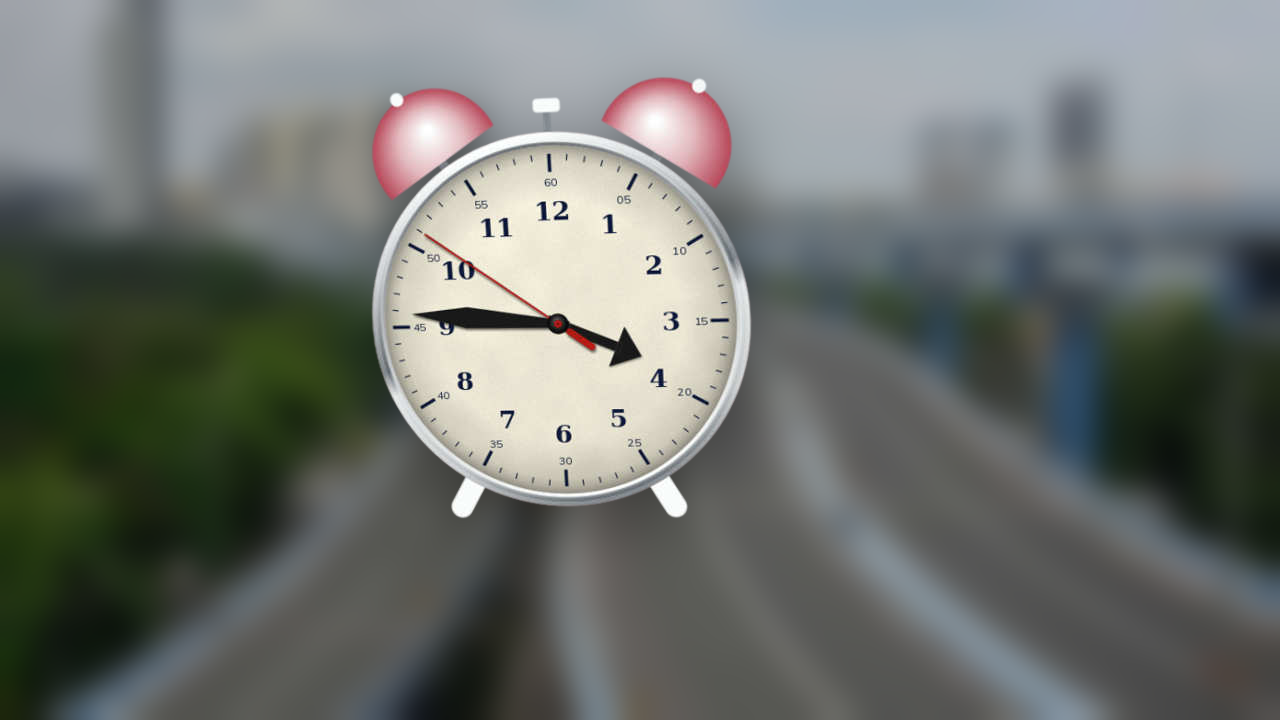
3:45:51
